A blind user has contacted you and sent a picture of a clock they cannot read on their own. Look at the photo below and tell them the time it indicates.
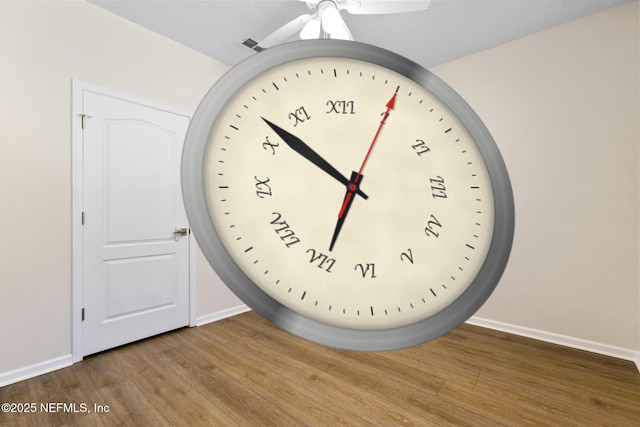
6:52:05
